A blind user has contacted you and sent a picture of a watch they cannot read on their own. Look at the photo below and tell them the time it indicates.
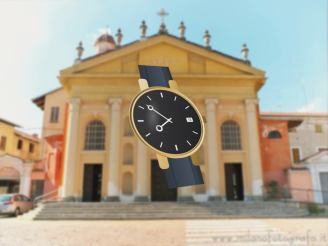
7:52
